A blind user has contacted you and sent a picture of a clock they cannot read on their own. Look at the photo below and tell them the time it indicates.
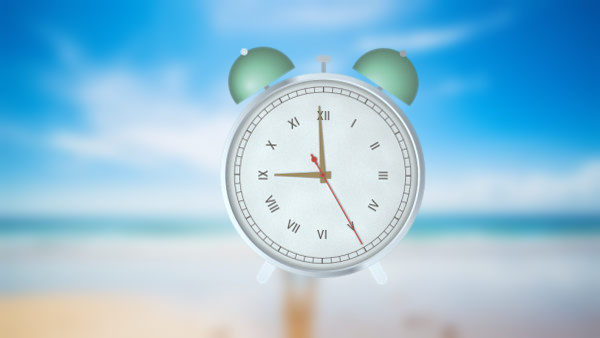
8:59:25
